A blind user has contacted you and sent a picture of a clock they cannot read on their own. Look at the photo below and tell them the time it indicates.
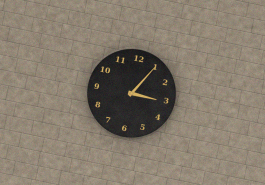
3:05
